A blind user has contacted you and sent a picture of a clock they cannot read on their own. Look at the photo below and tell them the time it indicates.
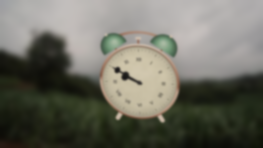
9:50
